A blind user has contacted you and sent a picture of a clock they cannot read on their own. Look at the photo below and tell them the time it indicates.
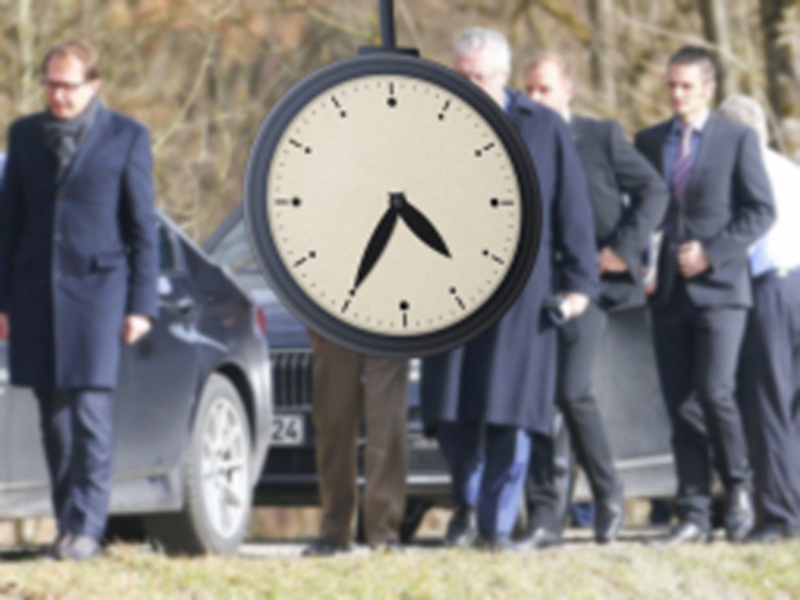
4:35
